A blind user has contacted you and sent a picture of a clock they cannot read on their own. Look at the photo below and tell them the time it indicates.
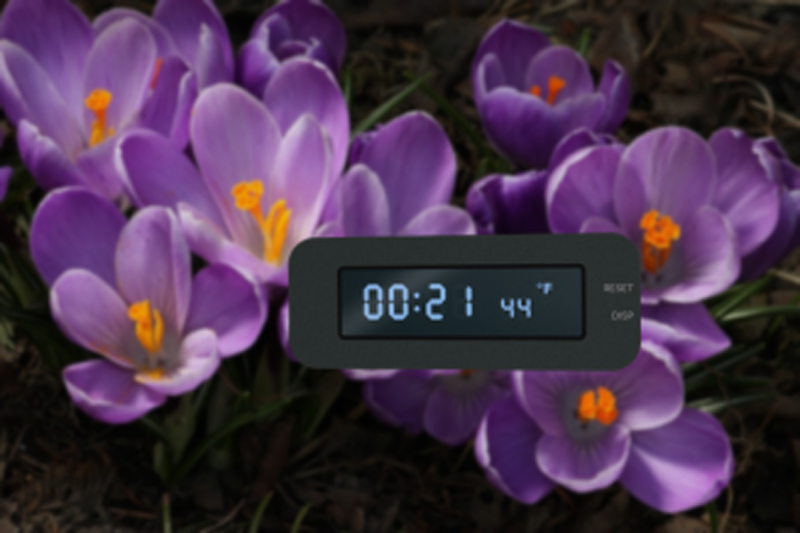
0:21
